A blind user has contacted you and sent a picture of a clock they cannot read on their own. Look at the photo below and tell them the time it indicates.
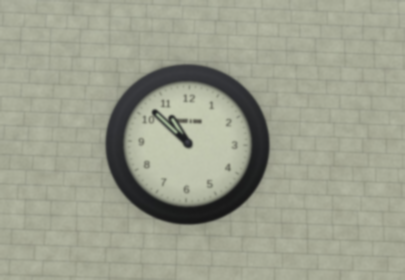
10:52
